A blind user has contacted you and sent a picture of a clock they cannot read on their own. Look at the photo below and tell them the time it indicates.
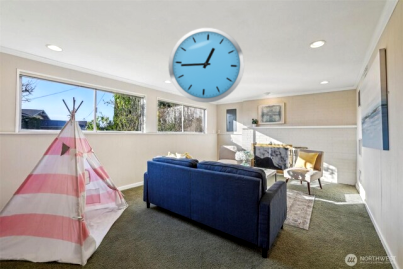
12:44
